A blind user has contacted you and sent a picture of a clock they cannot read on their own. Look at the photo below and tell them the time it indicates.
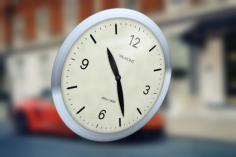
10:24
